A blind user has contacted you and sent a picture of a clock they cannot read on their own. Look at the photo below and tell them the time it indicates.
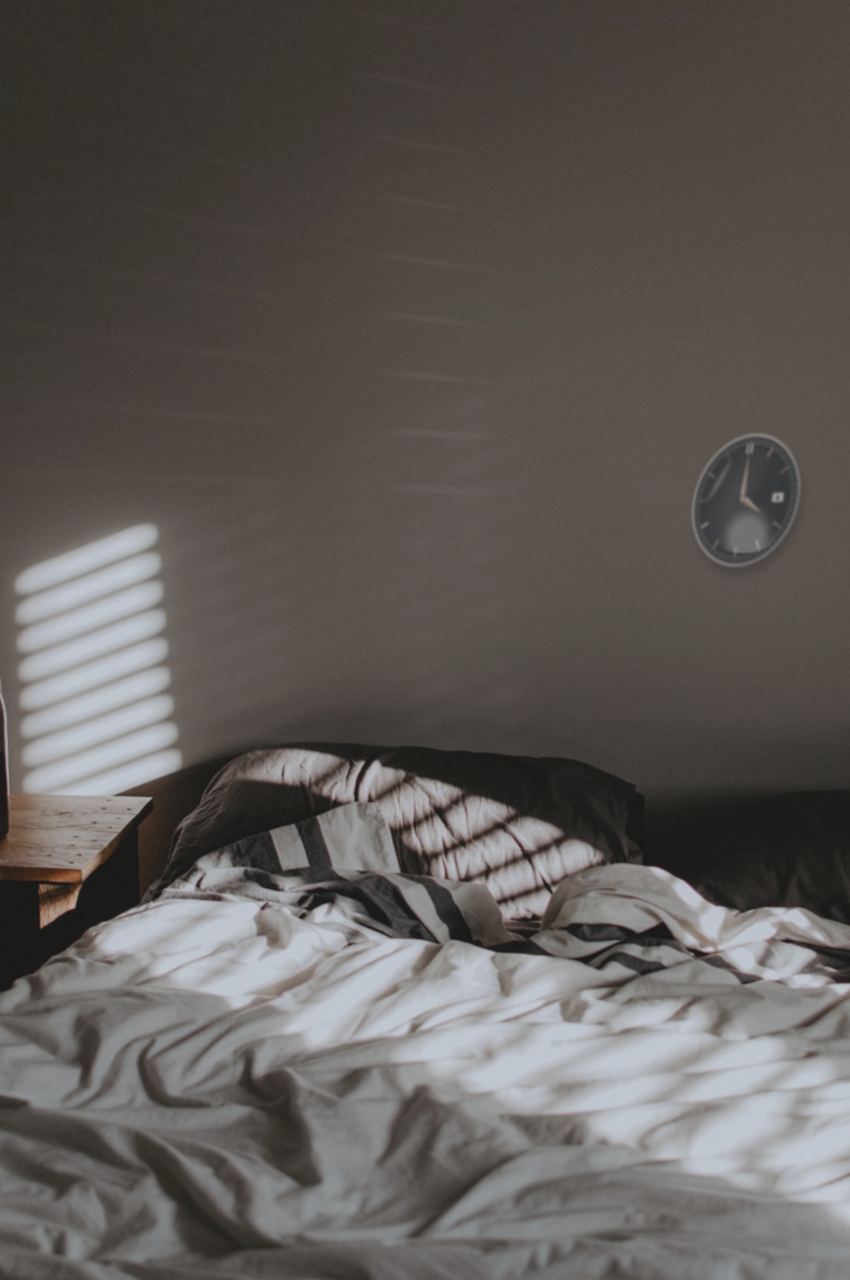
4:00
